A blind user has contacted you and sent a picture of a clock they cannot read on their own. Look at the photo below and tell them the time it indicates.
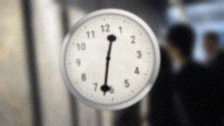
12:32
